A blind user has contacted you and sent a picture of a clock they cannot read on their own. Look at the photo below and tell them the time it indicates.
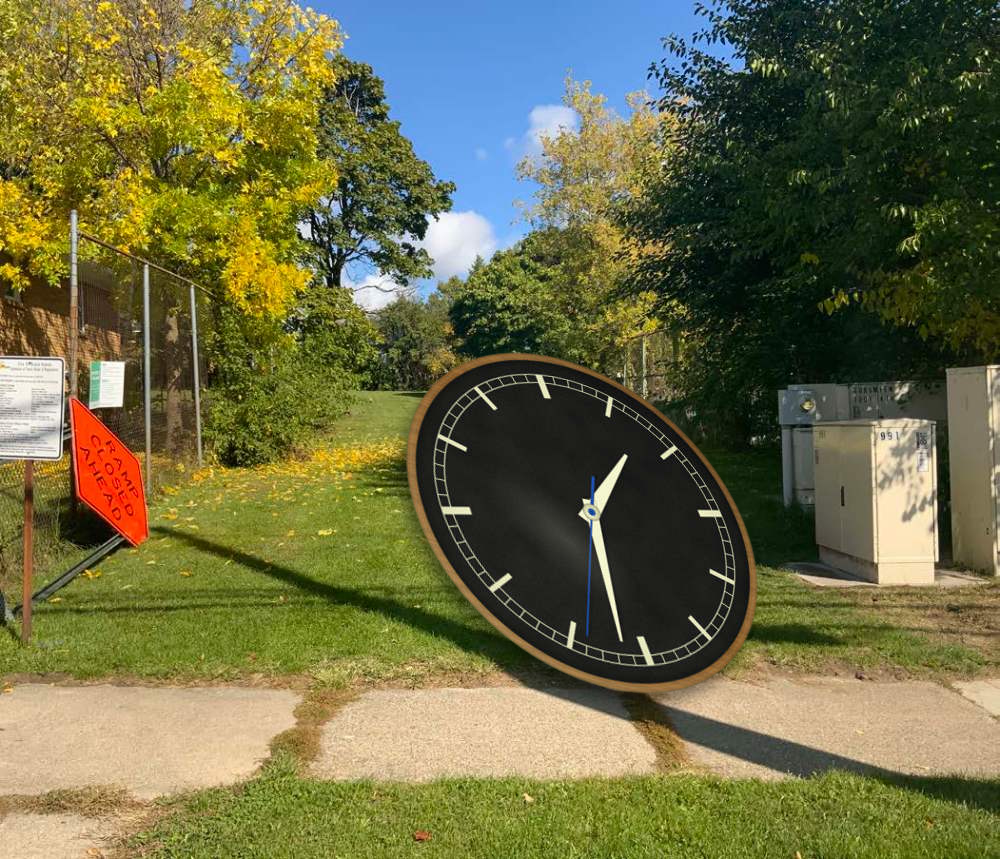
1:31:34
